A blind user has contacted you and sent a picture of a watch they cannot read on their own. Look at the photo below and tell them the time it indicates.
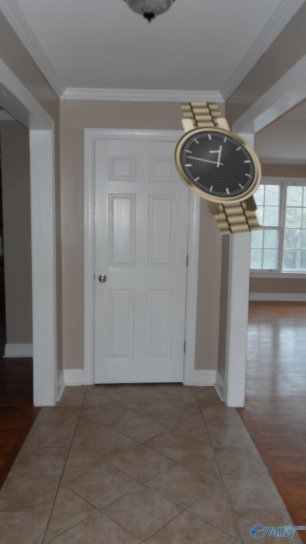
12:48
